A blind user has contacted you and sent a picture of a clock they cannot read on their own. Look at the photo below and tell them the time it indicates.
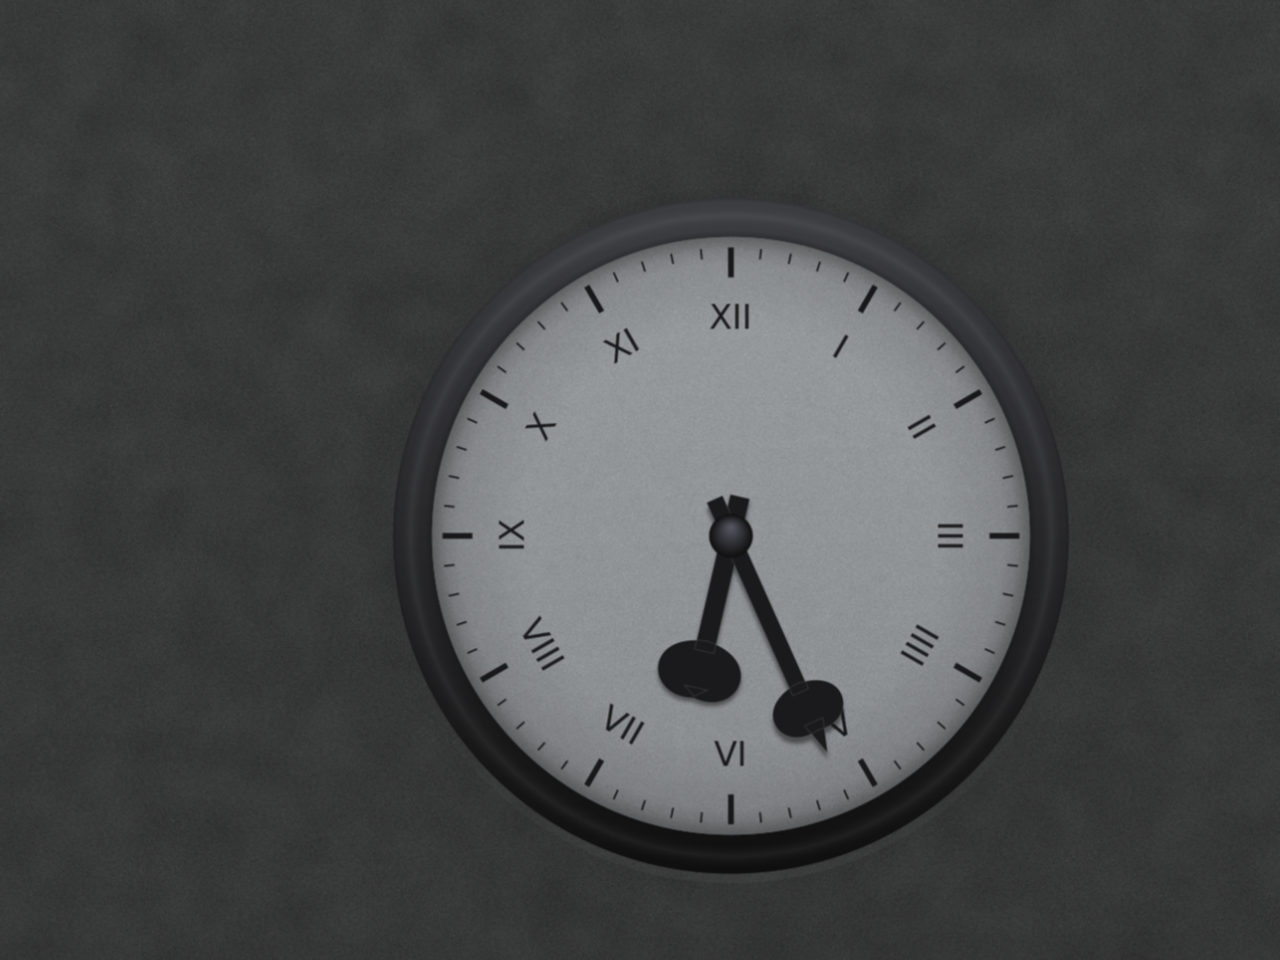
6:26
